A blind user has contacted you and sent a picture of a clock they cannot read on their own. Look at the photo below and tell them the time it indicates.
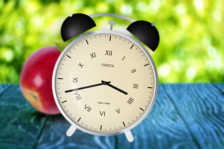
3:42
